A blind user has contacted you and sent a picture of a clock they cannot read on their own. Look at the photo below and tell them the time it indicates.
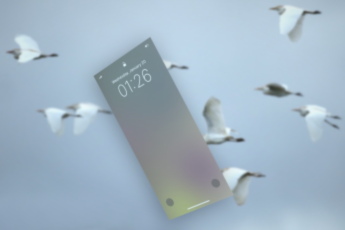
1:26
